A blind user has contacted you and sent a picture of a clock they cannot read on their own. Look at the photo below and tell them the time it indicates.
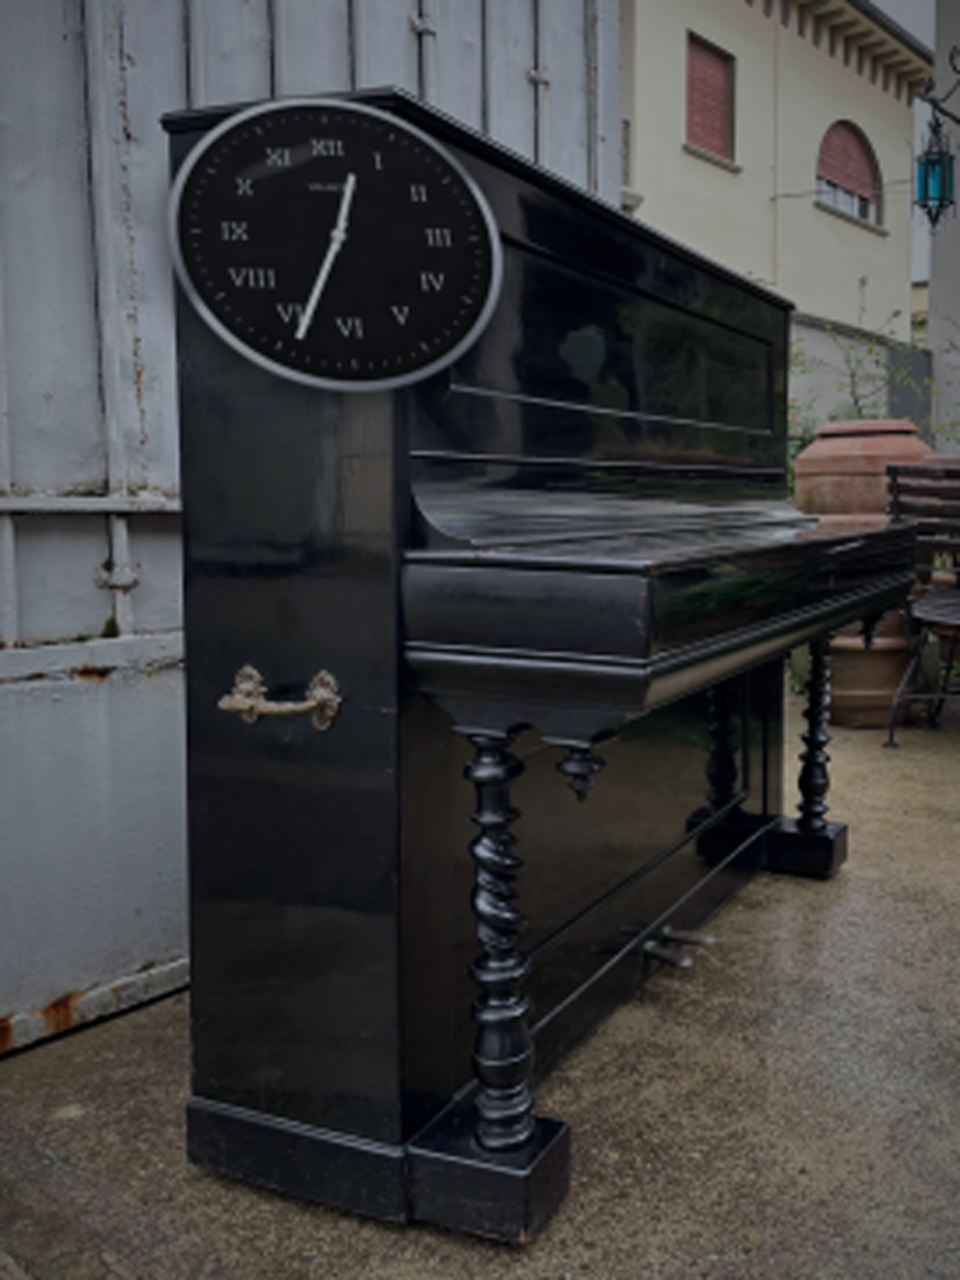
12:34
